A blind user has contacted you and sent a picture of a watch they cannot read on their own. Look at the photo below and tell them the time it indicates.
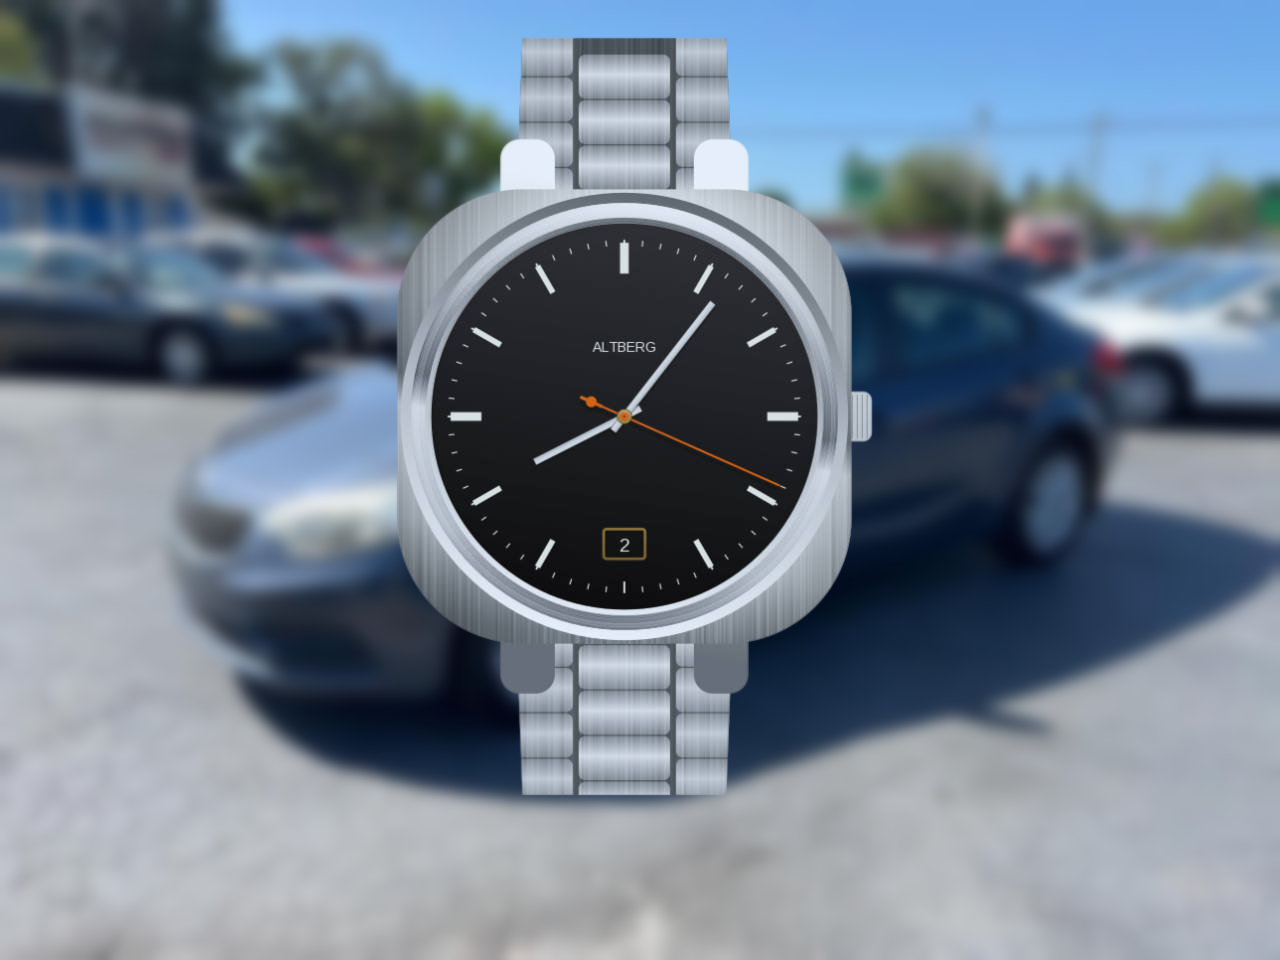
8:06:19
